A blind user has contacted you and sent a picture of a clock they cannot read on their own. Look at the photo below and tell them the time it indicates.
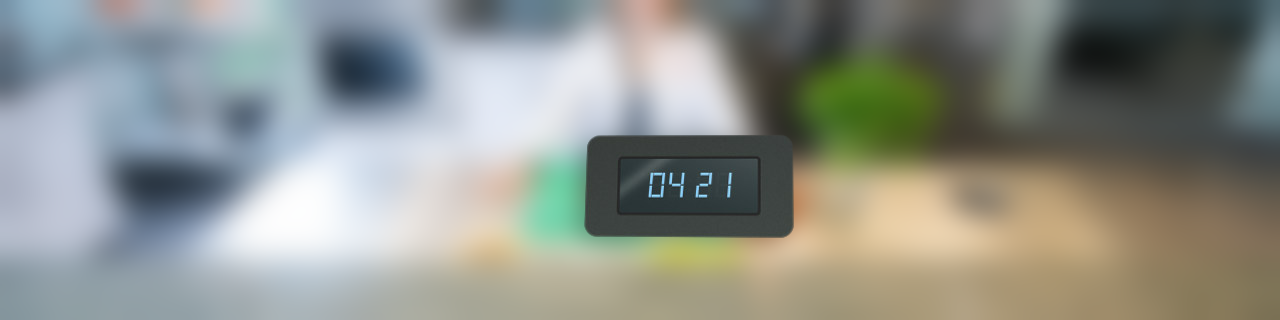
4:21
